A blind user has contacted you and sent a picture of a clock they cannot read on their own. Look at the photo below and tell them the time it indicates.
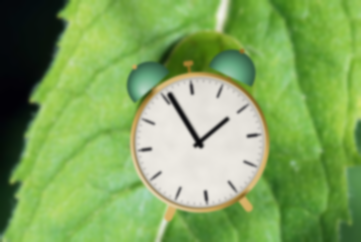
1:56
